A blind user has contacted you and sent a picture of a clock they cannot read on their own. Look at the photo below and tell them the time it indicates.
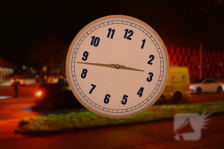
2:43
